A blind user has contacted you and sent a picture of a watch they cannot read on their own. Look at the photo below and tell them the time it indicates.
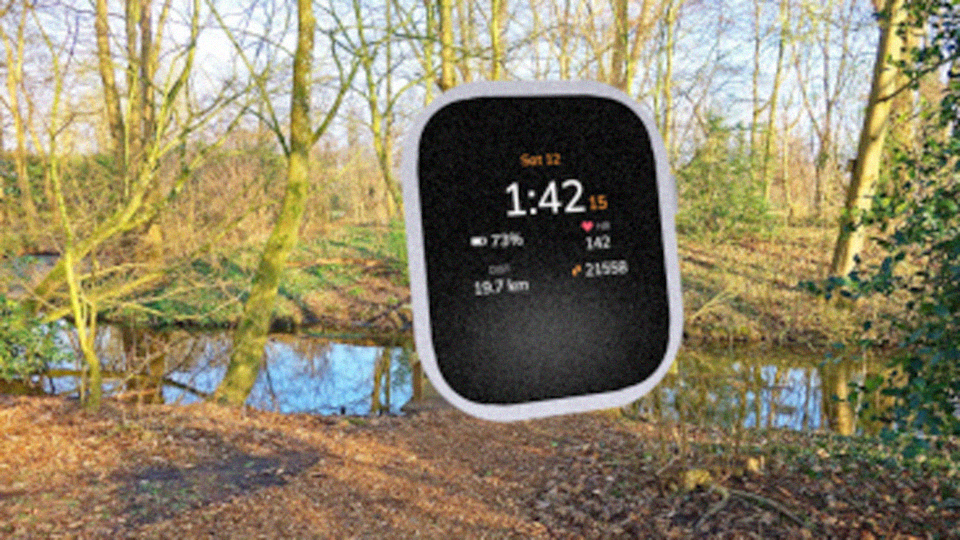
1:42
